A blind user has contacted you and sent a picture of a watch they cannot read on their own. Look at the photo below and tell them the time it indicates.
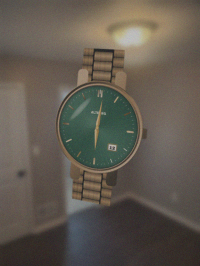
6:01
